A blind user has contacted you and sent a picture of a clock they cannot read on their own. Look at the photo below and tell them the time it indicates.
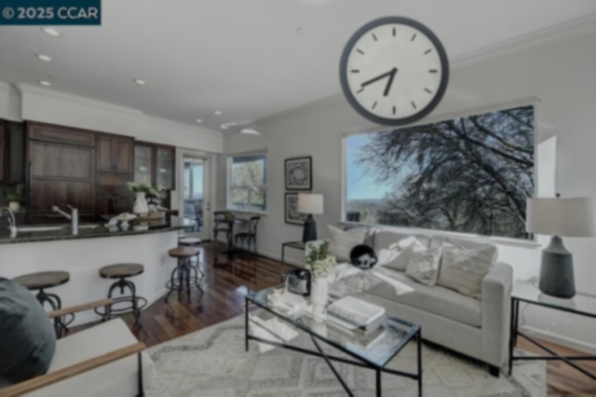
6:41
